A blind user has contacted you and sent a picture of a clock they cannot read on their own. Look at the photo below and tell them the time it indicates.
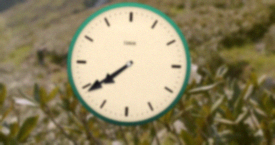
7:39
